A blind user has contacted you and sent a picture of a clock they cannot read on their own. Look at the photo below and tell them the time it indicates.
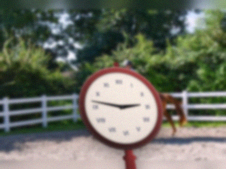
2:47
